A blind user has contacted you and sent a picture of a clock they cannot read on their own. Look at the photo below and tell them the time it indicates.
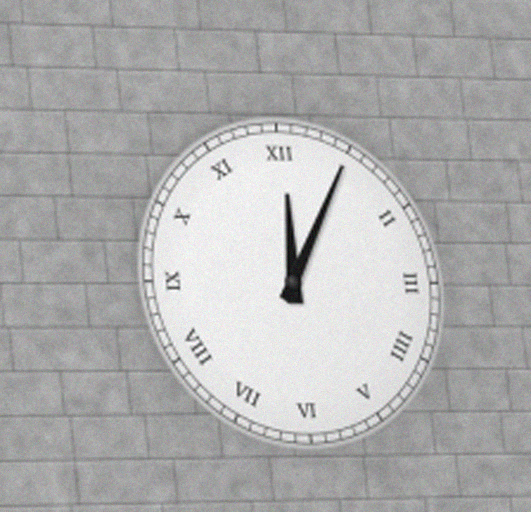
12:05
